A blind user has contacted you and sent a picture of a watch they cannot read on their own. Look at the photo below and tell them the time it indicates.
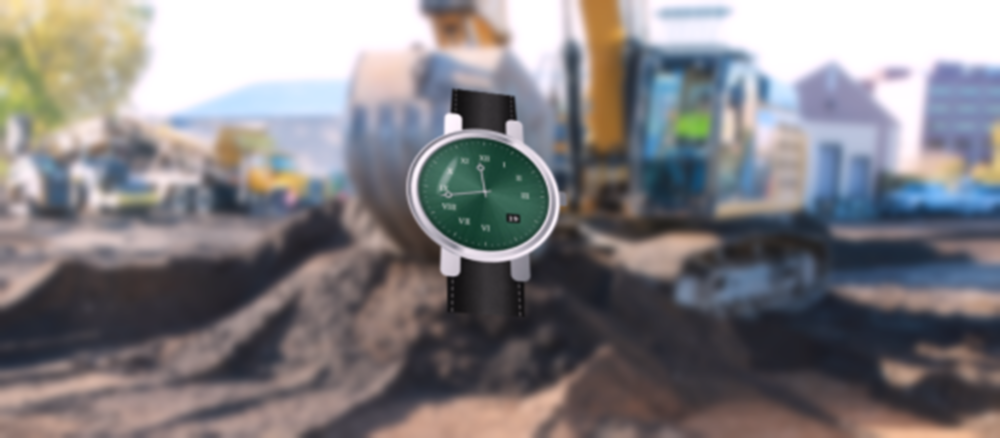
11:43
